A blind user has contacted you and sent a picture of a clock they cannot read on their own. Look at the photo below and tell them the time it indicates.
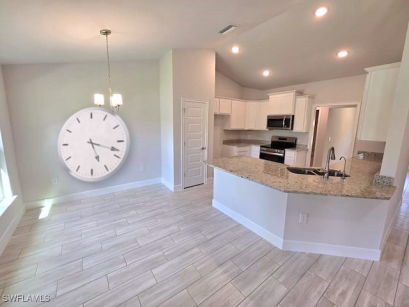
5:18
